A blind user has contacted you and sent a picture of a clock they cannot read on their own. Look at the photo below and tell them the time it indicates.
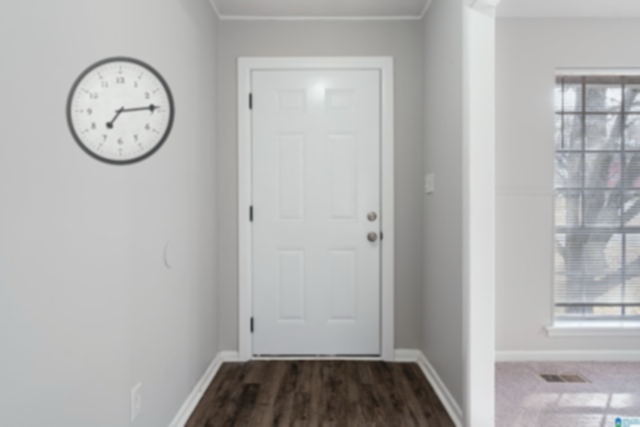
7:14
